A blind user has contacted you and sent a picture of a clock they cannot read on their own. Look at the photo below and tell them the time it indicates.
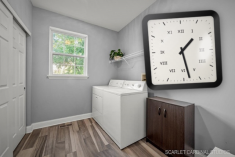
1:28
